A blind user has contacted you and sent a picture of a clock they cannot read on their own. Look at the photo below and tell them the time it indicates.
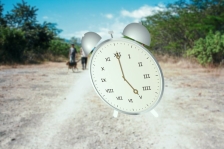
5:00
